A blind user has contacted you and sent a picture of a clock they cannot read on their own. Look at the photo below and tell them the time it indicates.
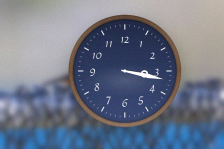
3:17
